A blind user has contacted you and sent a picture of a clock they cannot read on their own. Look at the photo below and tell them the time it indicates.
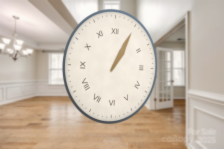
1:05
